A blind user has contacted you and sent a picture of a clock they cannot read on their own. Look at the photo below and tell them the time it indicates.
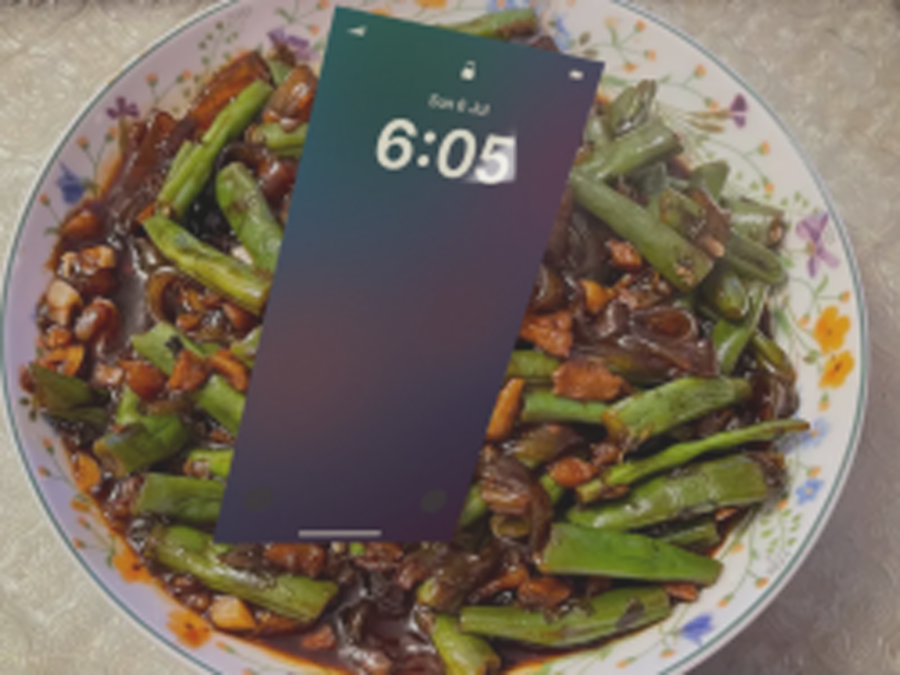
6:05
